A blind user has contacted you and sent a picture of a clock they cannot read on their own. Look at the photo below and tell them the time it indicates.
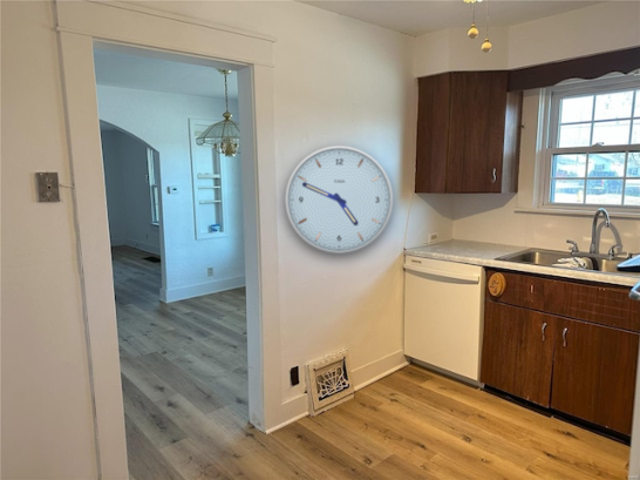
4:49
